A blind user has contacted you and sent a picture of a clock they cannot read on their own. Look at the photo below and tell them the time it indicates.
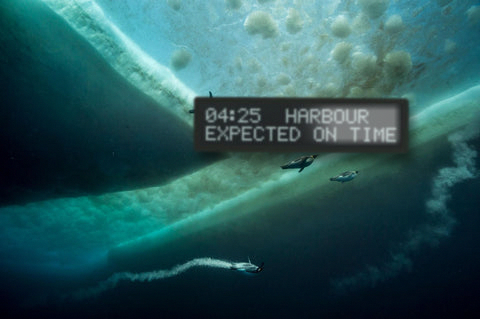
4:25
